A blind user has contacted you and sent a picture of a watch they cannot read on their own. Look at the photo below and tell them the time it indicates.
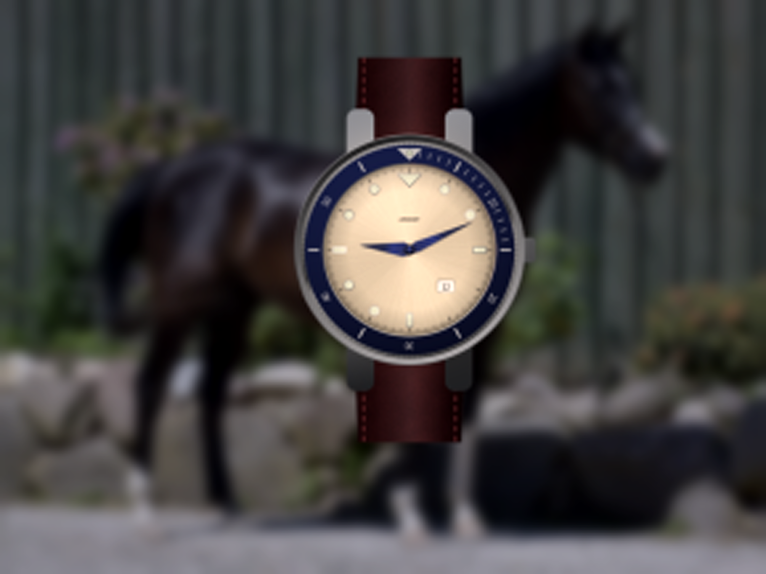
9:11
